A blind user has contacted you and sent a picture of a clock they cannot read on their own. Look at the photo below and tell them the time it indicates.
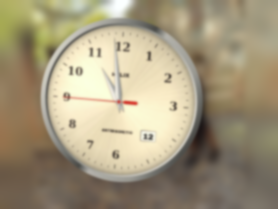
10:58:45
